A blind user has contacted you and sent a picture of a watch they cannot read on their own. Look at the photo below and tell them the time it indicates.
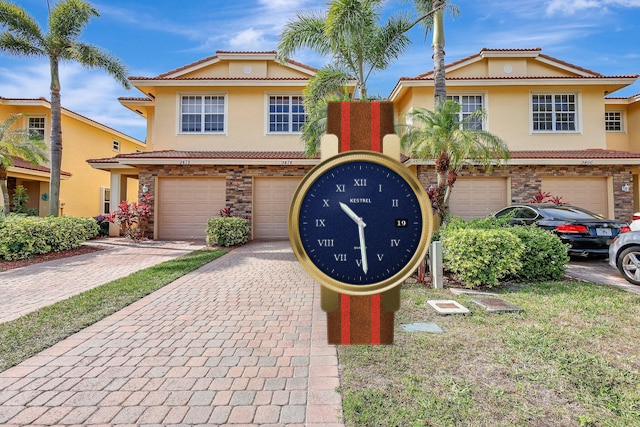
10:29
